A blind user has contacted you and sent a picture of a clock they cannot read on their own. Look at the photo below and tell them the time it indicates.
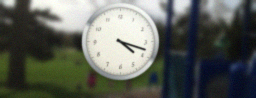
4:18
